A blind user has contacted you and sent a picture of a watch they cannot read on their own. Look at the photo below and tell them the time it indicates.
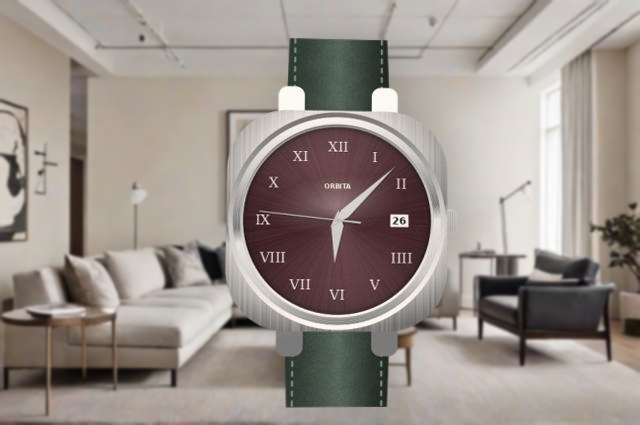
6:07:46
